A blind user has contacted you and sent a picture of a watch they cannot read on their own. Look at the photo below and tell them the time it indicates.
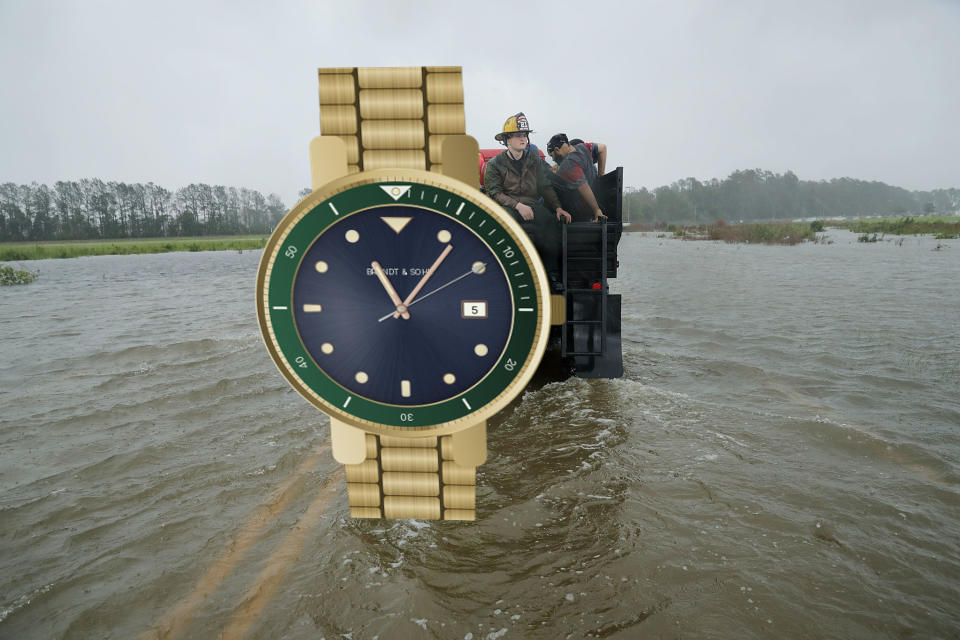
11:06:10
